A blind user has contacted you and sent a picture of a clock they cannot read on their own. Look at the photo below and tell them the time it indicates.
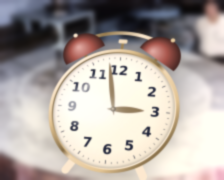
2:58
